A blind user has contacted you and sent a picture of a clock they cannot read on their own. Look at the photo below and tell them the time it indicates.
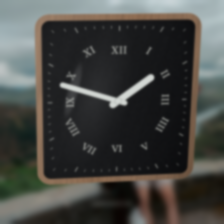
1:48
